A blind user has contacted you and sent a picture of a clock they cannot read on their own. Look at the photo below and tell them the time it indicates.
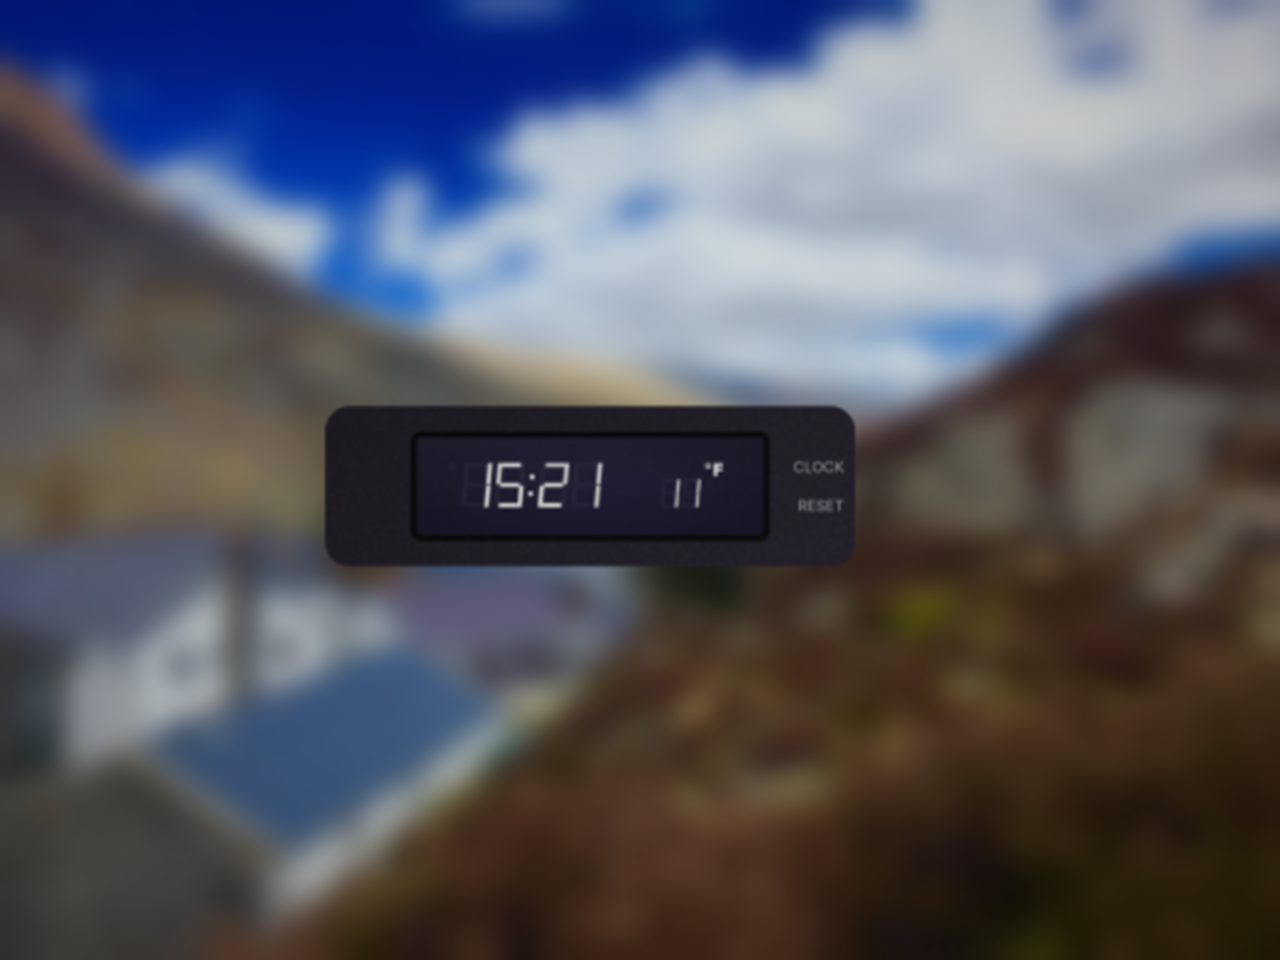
15:21
